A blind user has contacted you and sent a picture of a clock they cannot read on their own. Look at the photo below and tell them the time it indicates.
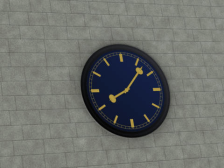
8:07
